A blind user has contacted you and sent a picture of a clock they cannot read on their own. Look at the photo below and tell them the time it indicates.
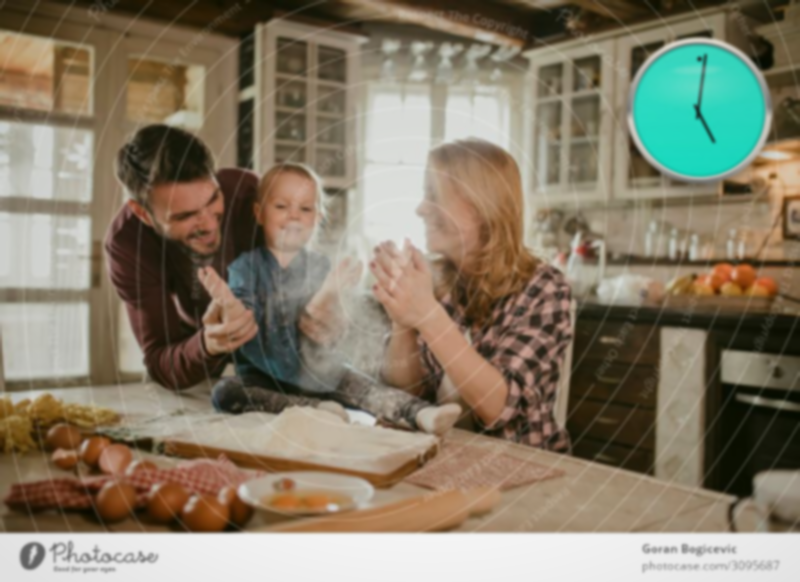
5:01
